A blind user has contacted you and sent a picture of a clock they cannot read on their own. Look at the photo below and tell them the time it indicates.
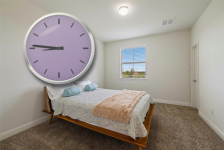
8:46
